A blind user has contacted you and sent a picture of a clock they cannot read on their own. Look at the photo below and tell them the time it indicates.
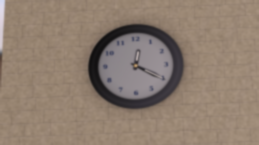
12:20
